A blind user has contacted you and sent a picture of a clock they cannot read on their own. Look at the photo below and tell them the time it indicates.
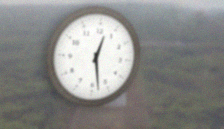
12:28
